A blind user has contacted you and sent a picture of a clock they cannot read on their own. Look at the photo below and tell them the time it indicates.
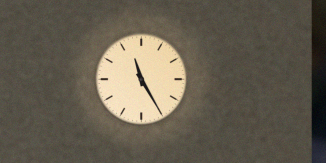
11:25
